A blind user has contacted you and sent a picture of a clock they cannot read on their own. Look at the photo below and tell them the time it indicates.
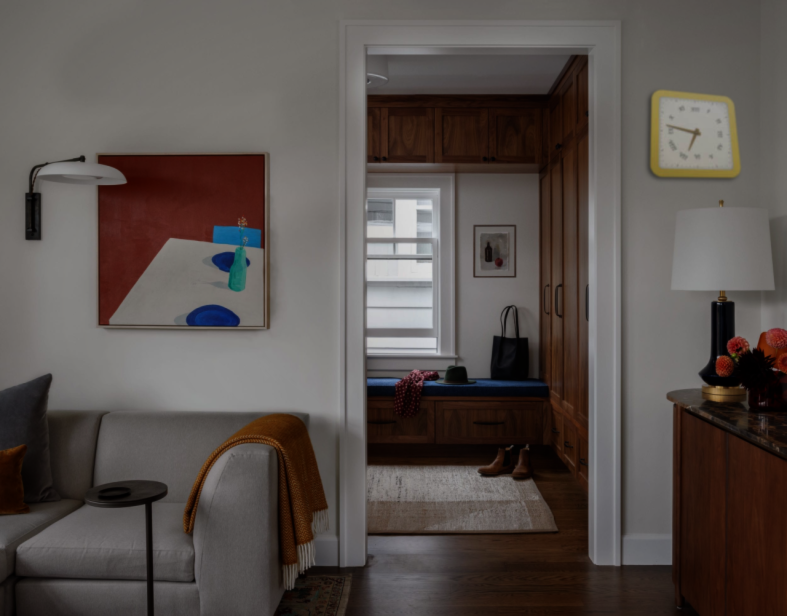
6:47
